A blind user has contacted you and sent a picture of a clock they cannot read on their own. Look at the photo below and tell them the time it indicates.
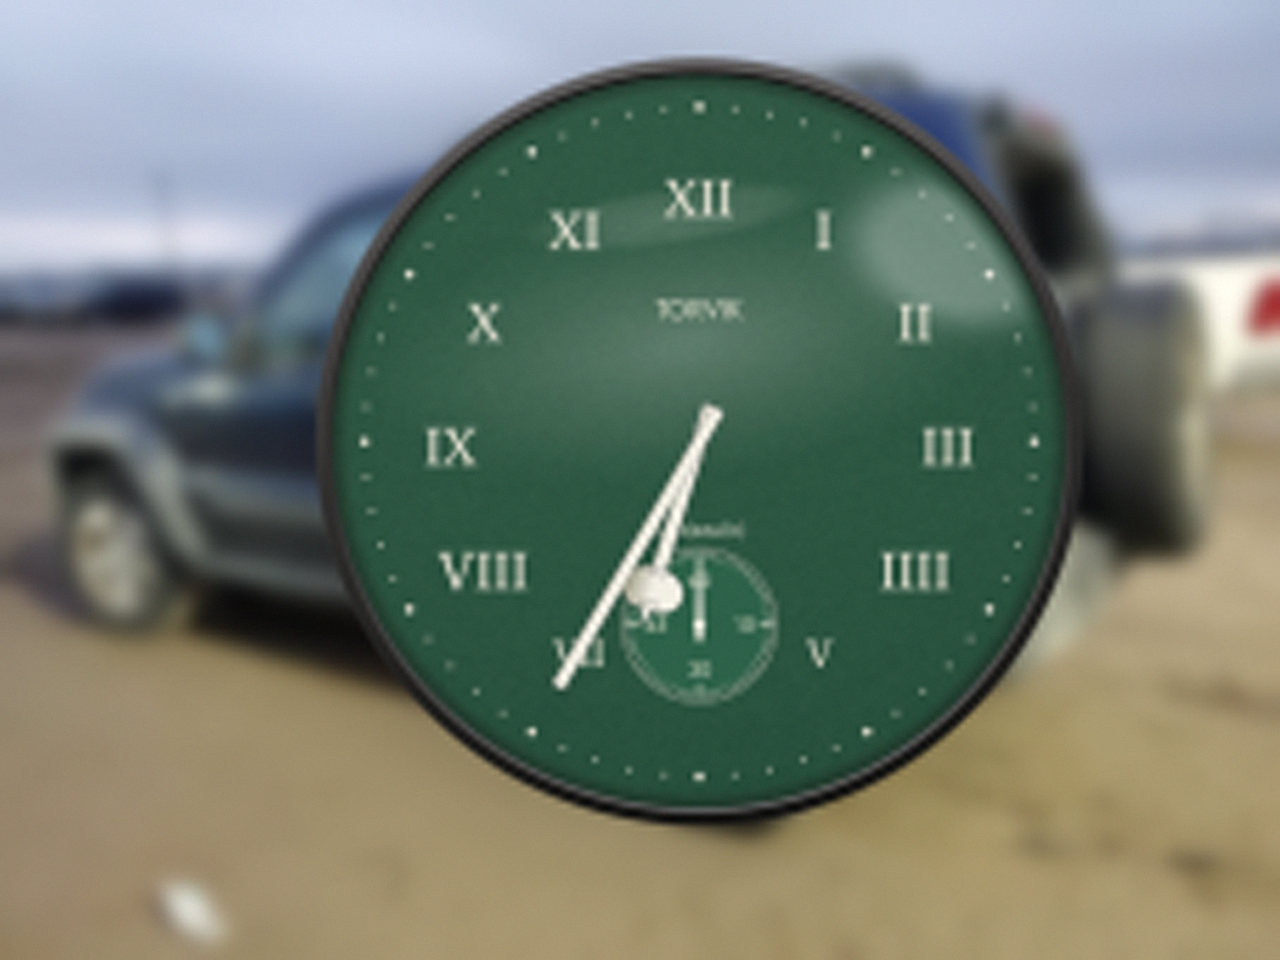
6:35
